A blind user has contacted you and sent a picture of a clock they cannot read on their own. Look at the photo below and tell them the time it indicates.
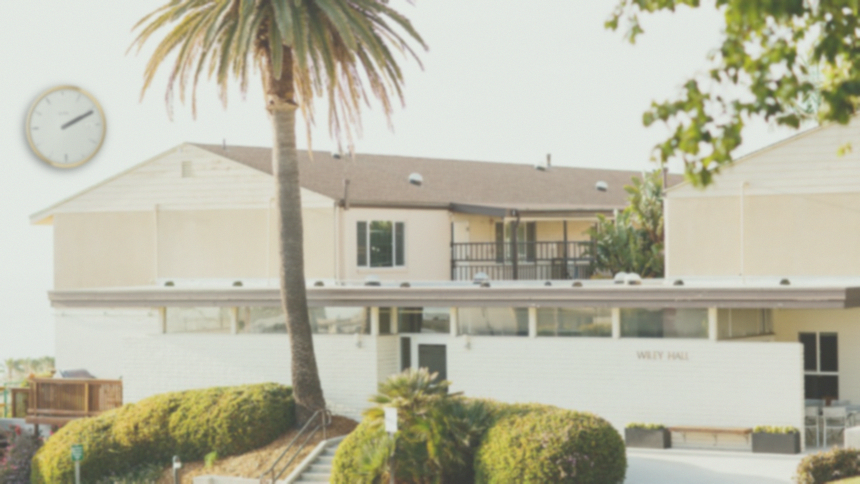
2:11
